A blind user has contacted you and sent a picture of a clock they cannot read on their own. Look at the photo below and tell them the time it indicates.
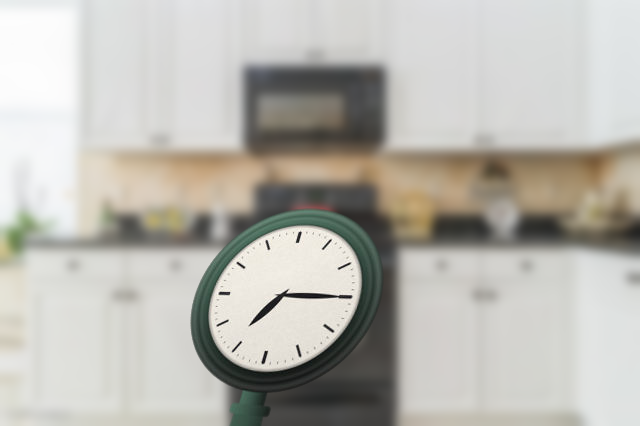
7:15
